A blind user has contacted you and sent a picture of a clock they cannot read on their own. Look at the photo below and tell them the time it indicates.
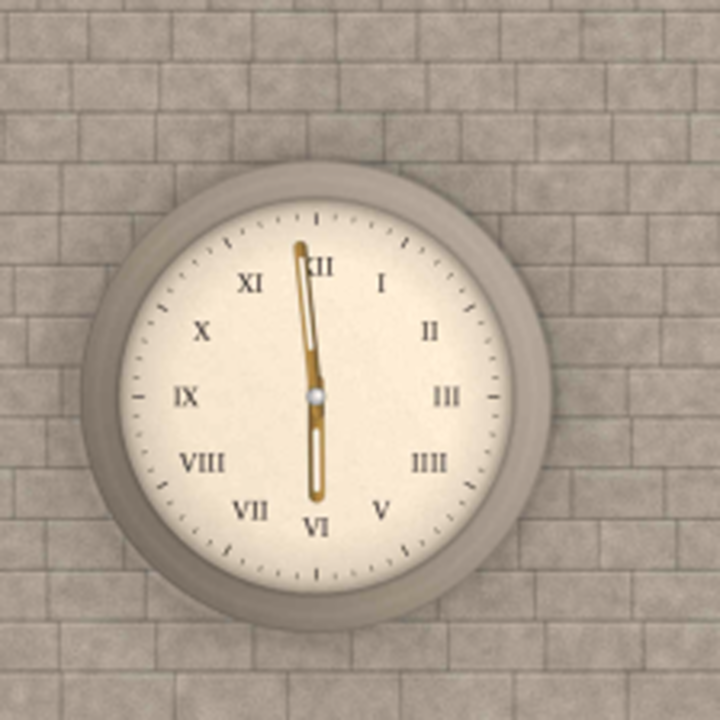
5:59
